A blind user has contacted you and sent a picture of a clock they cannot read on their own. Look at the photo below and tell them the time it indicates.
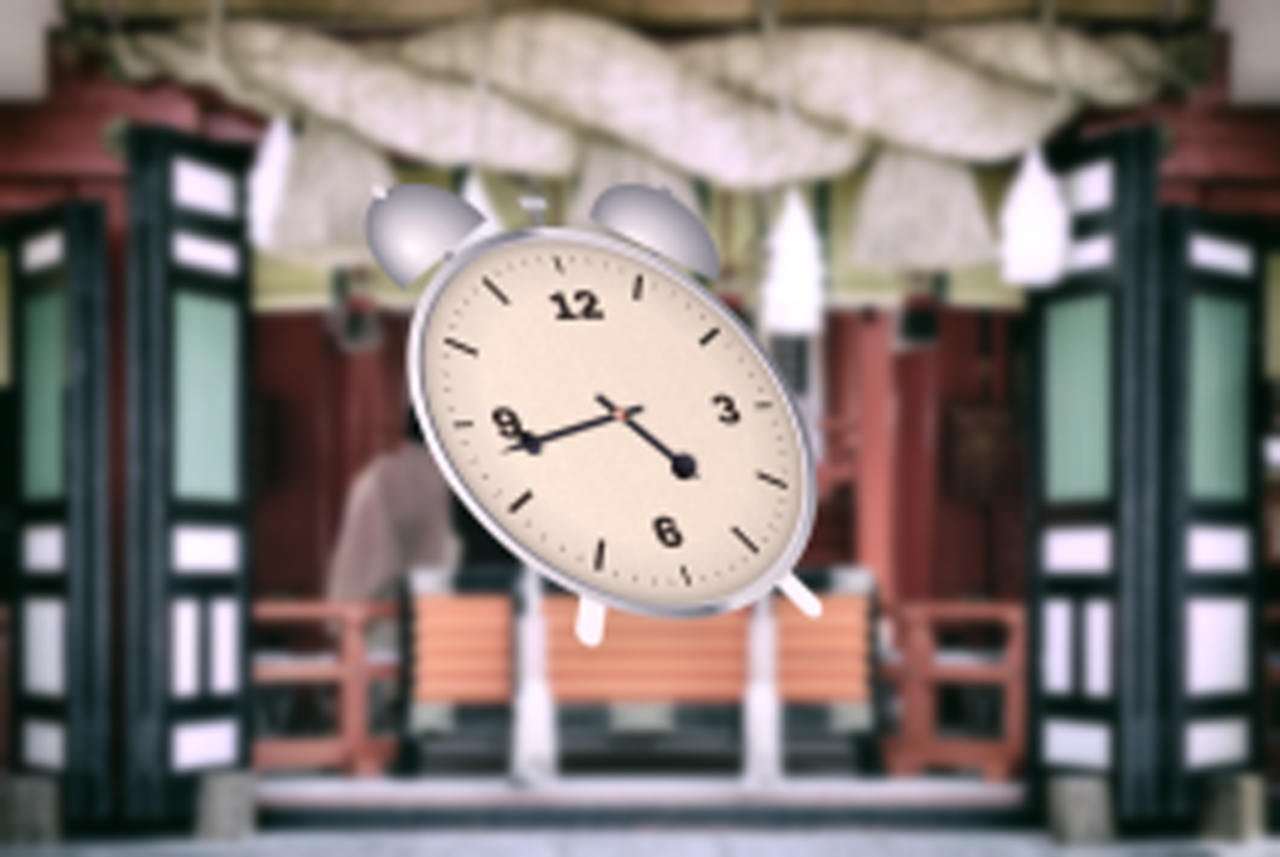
4:43
